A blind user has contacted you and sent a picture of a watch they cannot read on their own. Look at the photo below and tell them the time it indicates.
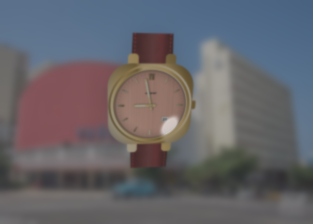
8:58
